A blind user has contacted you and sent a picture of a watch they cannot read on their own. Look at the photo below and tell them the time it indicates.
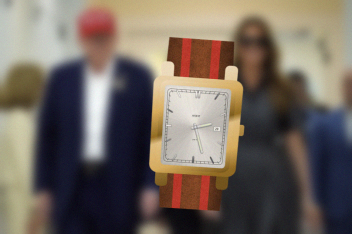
2:27
